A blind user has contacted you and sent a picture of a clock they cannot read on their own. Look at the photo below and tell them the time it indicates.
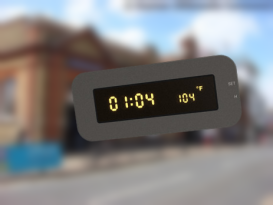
1:04
